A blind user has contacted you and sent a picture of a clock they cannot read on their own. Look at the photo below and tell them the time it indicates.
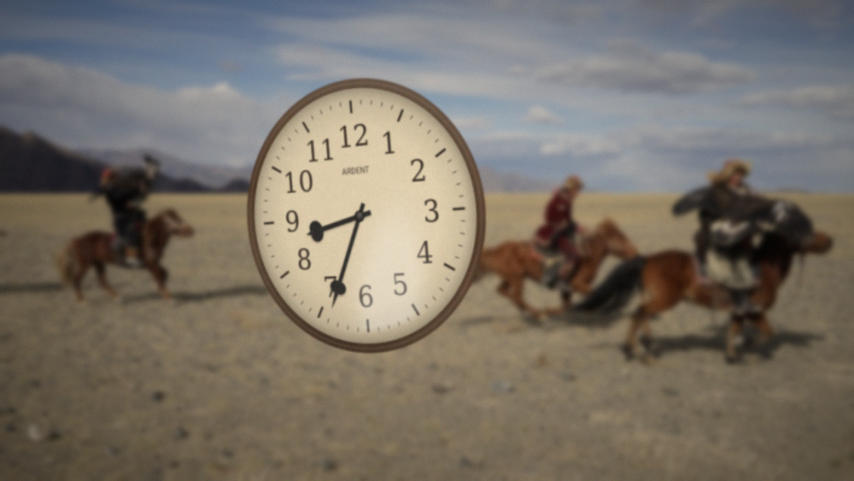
8:34
